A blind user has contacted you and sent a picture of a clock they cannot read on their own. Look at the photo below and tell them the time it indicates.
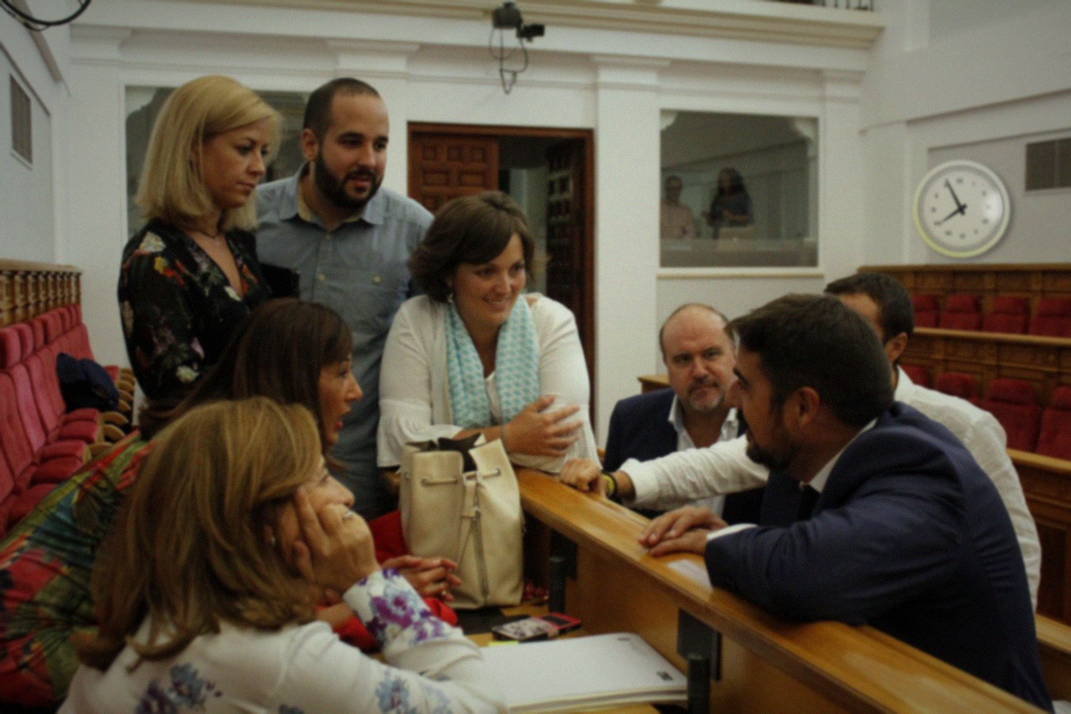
7:56
